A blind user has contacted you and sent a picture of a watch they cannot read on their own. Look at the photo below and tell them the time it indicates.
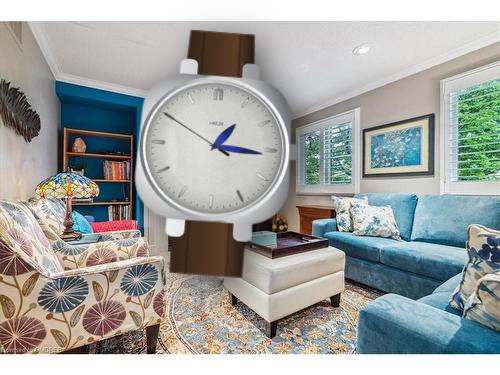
1:15:50
